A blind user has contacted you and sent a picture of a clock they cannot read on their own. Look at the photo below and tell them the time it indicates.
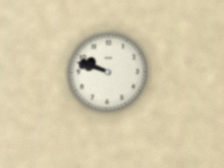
9:48
